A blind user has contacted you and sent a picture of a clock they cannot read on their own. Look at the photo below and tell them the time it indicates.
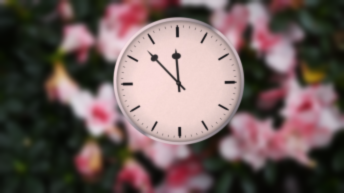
11:53
